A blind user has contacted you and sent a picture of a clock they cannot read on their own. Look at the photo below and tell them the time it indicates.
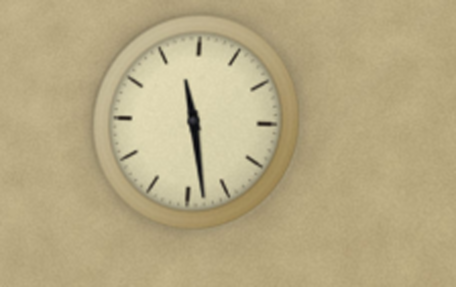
11:28
